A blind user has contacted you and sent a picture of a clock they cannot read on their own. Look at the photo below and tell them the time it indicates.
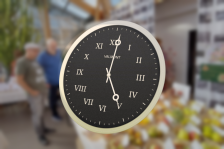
5:01
